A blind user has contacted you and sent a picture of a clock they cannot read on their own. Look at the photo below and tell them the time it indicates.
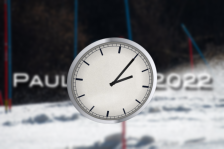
2:05
